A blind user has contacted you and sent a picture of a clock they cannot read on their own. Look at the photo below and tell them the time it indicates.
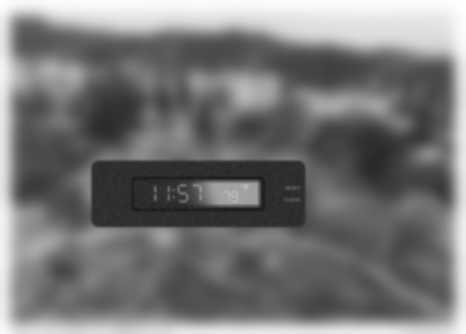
11:57
